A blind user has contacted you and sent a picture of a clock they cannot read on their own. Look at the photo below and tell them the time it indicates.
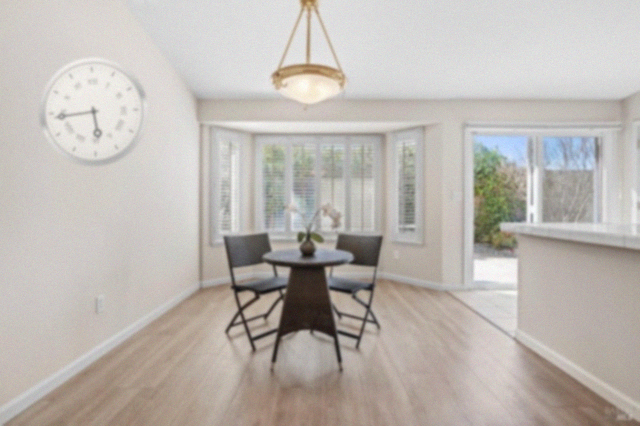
5:44
